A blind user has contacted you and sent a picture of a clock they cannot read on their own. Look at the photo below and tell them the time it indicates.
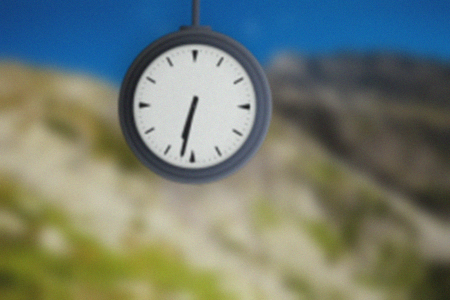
6:32
